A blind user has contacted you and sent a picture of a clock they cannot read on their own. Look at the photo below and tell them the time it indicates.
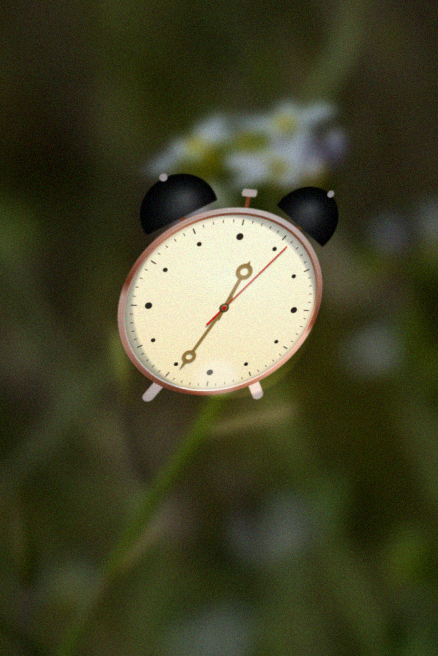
12:34:06
